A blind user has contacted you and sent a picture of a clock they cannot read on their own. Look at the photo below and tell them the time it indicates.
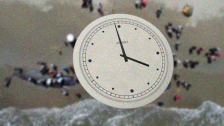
3:59
